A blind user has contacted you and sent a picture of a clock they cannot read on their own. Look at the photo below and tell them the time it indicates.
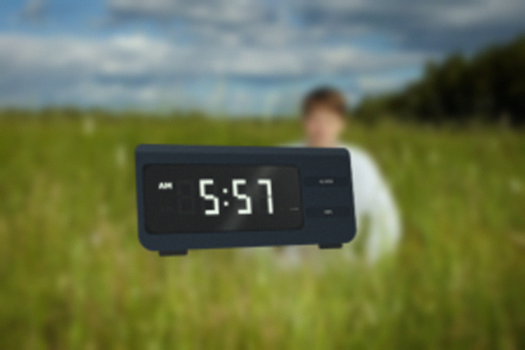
5:57
